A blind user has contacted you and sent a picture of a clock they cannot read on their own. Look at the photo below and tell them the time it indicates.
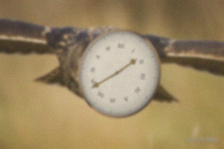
1:39
